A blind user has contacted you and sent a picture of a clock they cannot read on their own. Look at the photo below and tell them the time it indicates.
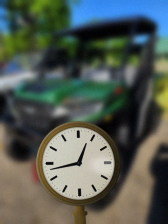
12:43
